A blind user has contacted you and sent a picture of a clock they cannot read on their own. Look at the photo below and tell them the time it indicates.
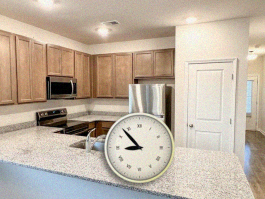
8:53
